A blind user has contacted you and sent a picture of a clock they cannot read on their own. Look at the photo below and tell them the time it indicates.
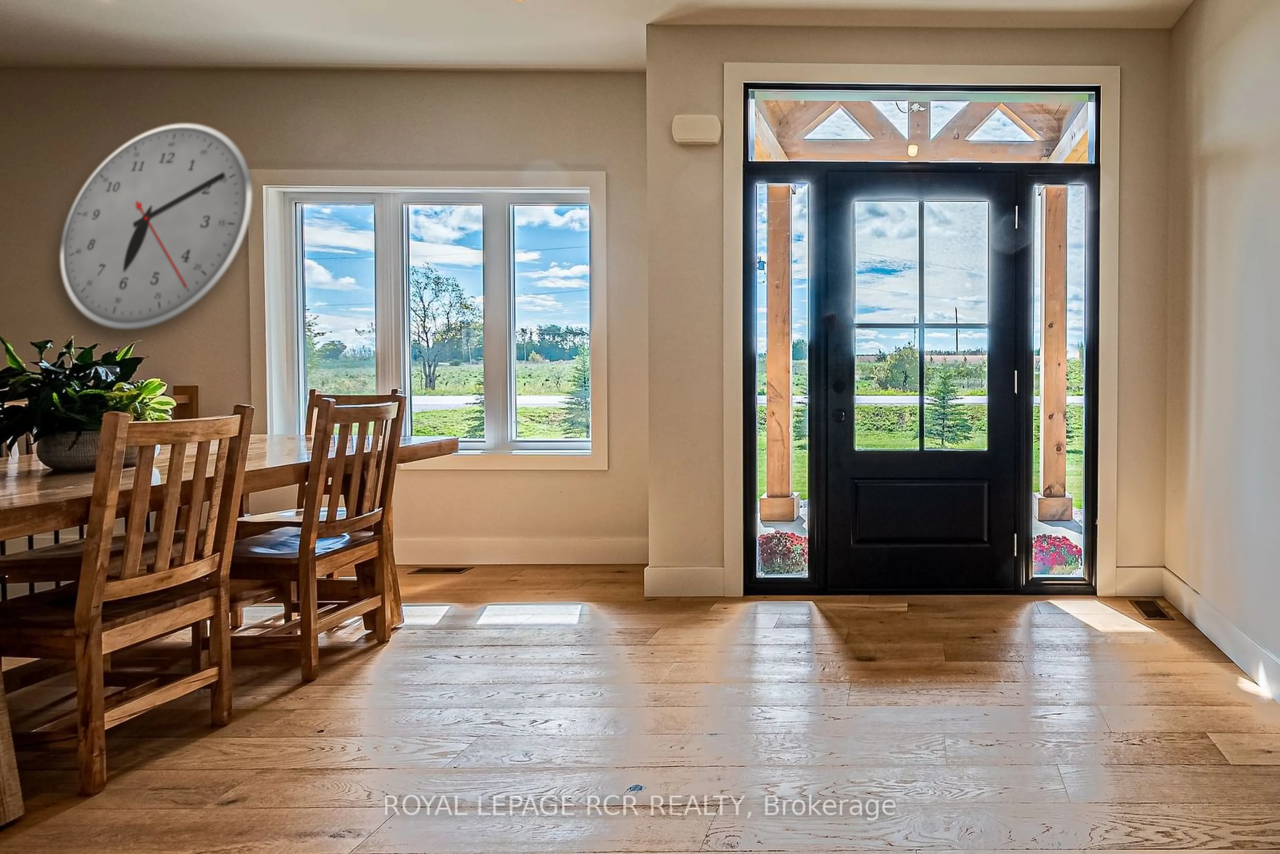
6:09:22
